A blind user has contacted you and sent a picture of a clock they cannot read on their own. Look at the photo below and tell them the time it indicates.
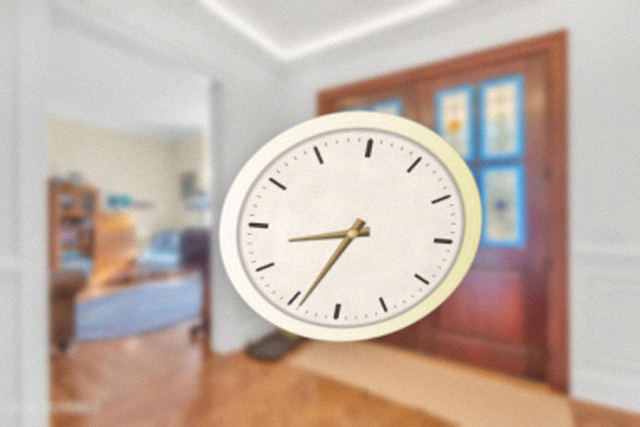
8:34
